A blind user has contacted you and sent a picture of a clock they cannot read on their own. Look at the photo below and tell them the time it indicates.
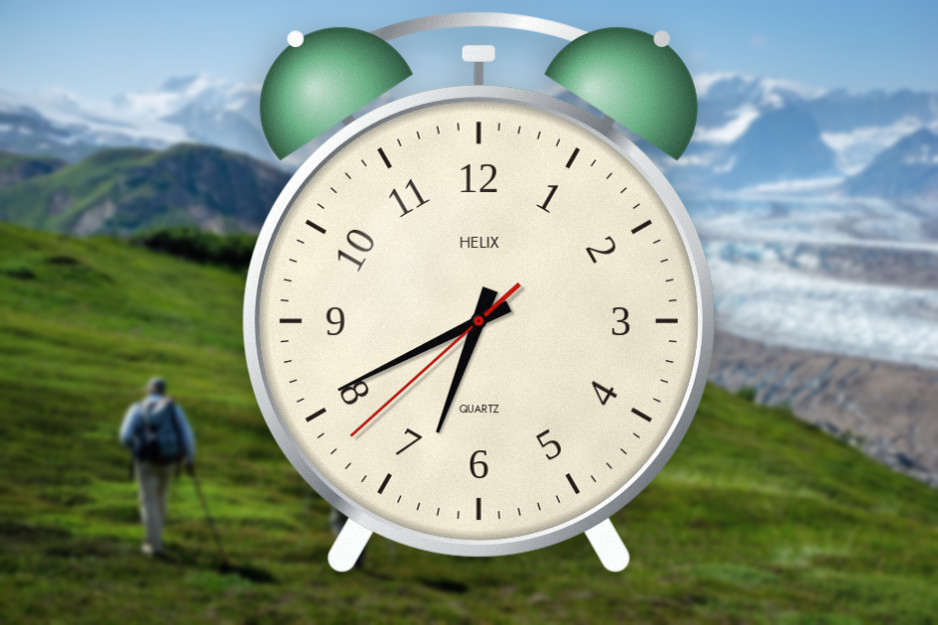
6:40:38
